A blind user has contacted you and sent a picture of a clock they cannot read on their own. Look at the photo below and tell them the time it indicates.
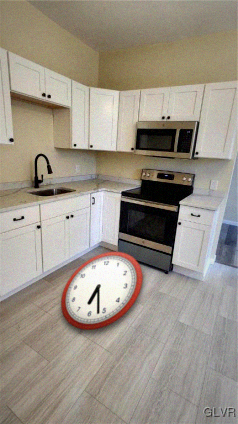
6:27
